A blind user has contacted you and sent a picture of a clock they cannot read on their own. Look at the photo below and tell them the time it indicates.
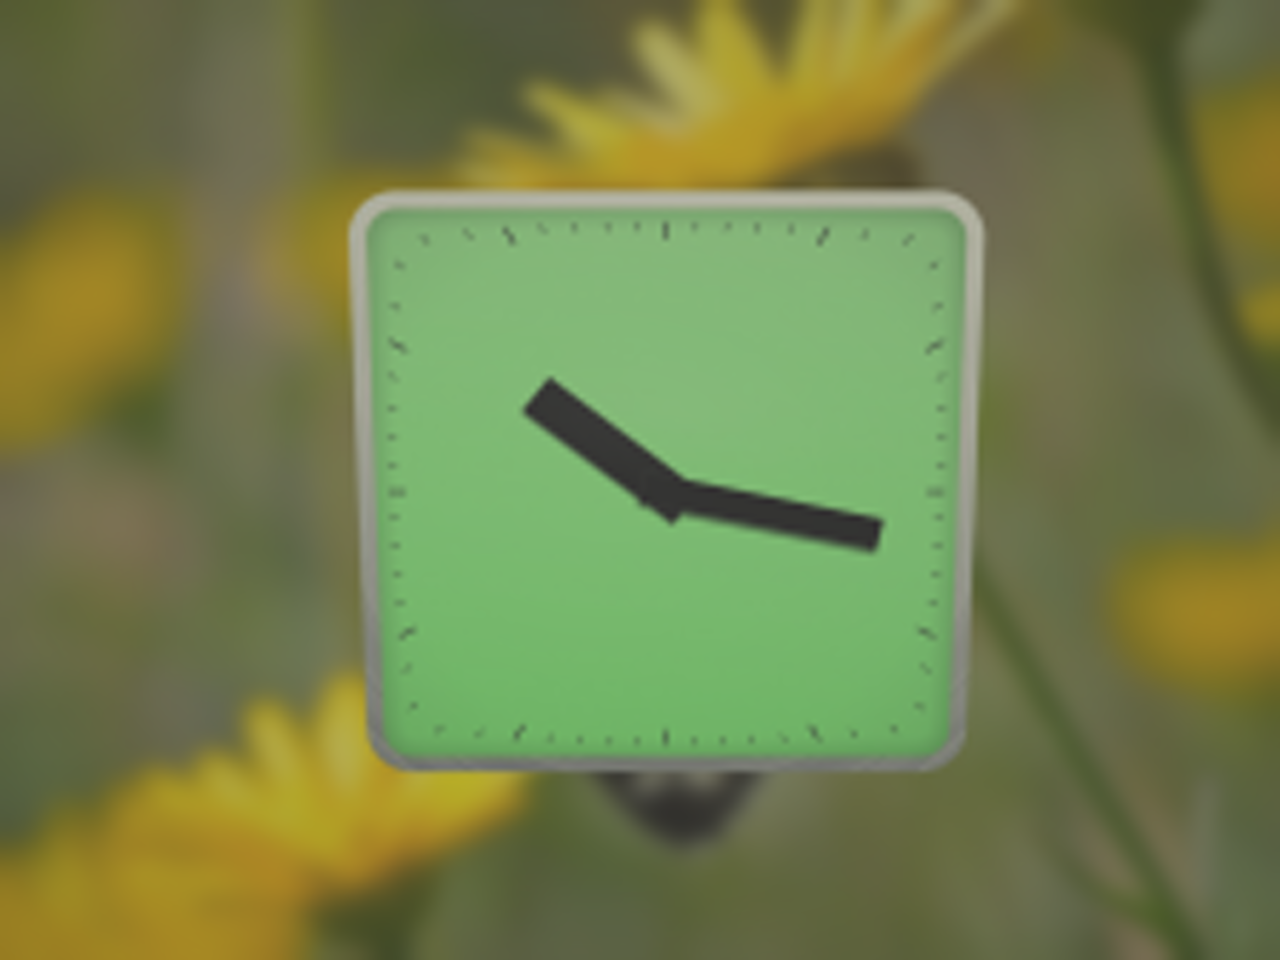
10:17
